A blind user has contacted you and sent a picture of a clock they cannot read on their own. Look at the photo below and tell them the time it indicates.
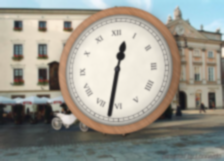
12:32
